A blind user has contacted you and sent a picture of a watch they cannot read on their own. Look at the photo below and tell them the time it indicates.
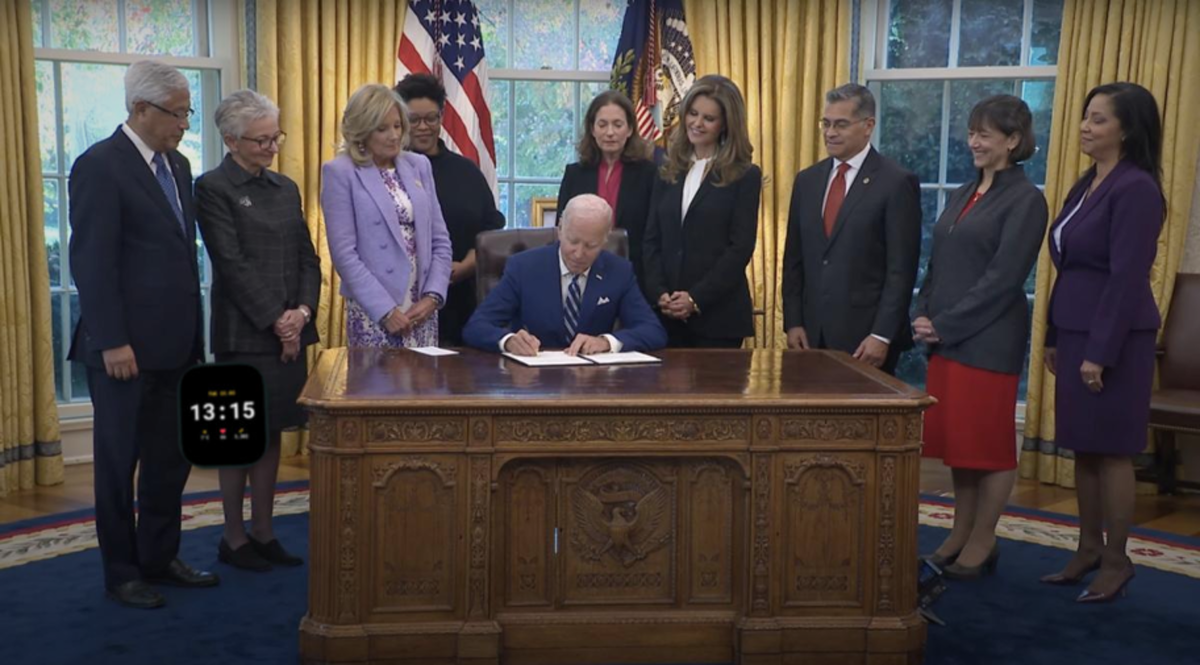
13:15
